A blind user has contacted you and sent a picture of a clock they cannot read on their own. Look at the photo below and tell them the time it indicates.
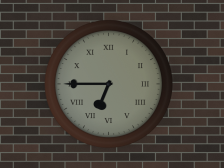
6:45
